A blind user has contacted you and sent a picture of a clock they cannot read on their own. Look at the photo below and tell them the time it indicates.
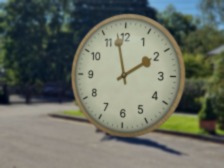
1:58
